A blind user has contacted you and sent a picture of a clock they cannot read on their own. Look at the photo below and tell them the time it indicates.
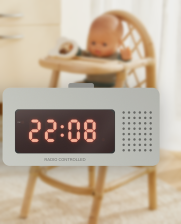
22:08
